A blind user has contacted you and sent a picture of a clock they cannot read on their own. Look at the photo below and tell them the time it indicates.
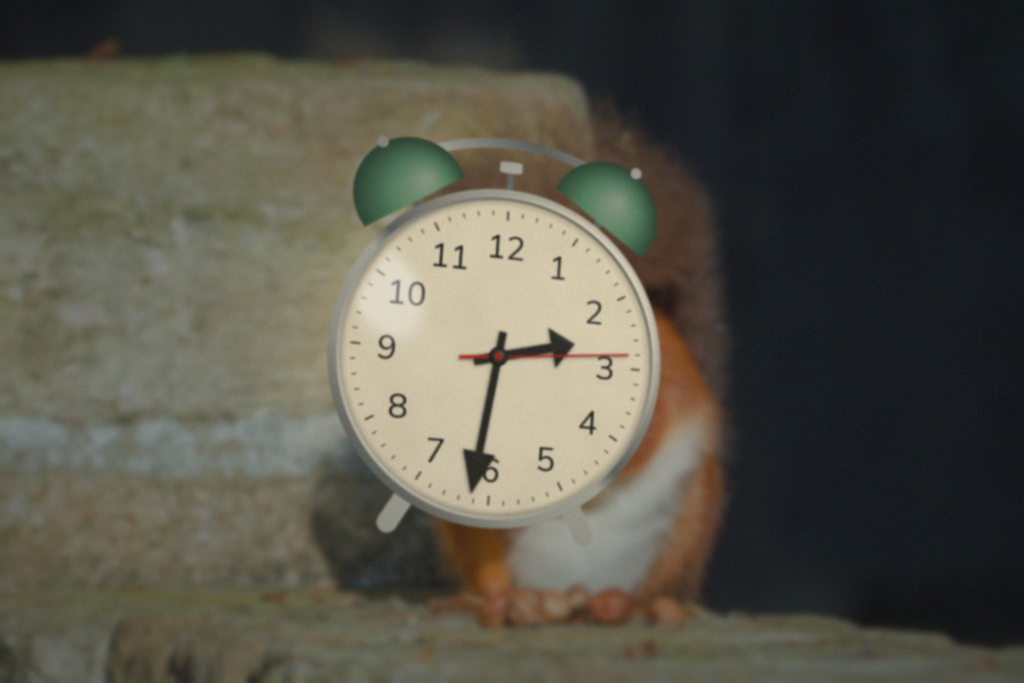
2:31:14
